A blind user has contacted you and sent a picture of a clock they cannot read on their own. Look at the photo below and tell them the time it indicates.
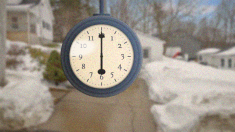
6:00
